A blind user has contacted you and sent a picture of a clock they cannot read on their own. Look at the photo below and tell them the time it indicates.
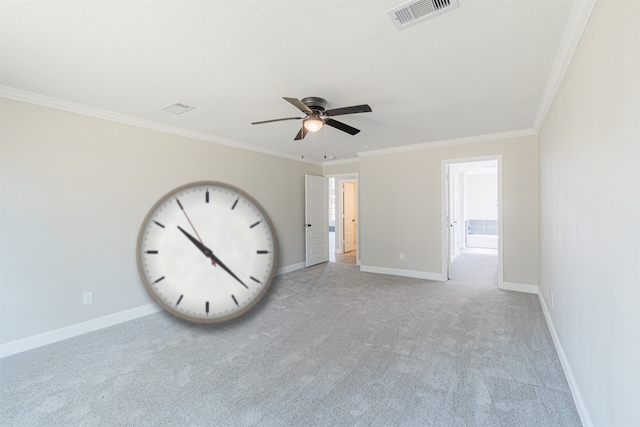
10:21:55
